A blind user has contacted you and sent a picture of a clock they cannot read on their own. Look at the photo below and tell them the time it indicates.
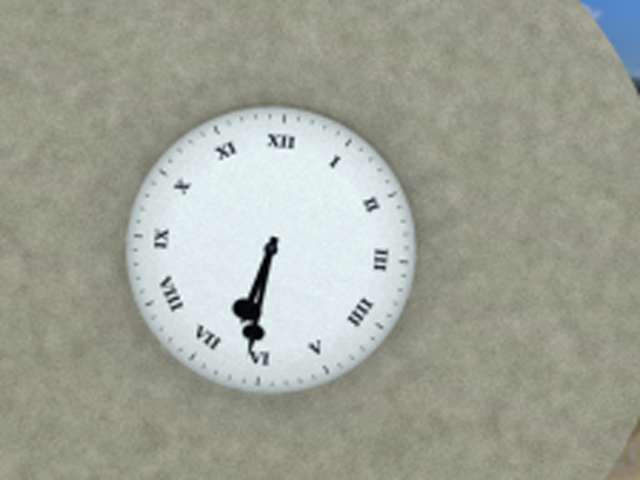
6:31
